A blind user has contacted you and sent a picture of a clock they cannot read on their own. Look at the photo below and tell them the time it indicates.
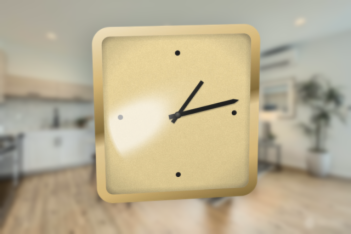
1:13
